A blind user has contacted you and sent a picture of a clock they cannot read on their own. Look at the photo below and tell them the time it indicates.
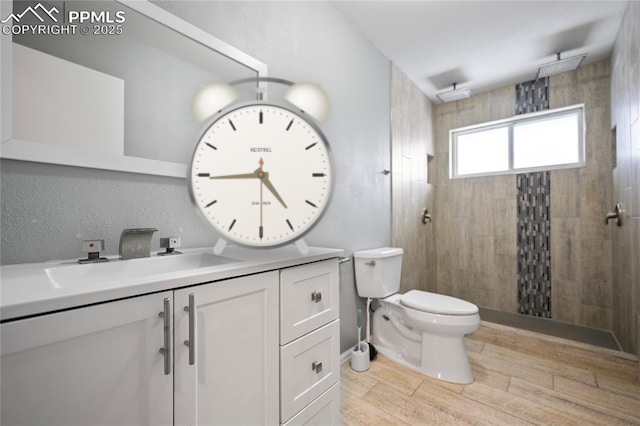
4:44:30
